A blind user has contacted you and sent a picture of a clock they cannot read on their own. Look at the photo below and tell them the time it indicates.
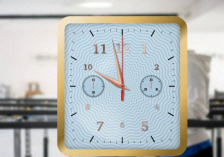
9:58
